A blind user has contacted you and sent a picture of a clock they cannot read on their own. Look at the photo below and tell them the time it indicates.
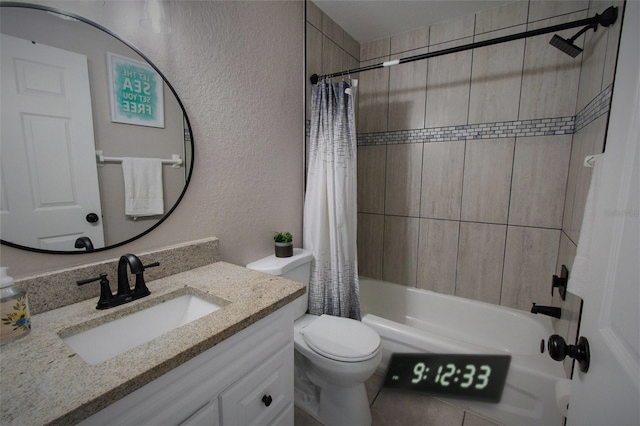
9:12:33
